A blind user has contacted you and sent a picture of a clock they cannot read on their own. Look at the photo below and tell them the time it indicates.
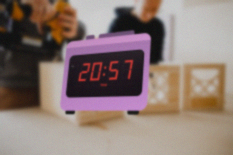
20:57
